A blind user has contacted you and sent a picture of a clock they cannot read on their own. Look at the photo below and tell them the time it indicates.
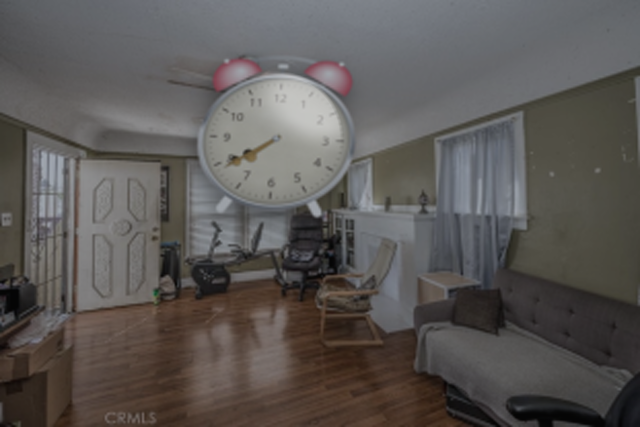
7:39
